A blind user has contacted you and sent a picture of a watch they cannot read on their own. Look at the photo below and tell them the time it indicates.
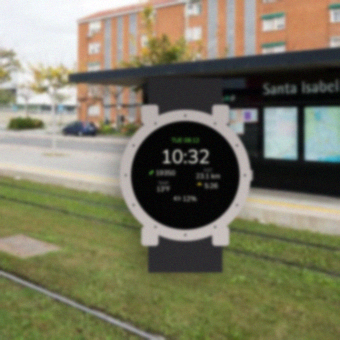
10:32
